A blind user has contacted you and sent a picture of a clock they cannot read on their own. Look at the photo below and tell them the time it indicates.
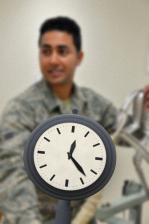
12:23
